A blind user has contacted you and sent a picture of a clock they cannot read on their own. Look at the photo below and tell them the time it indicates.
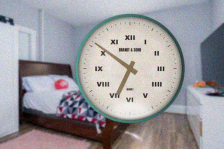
6:51
